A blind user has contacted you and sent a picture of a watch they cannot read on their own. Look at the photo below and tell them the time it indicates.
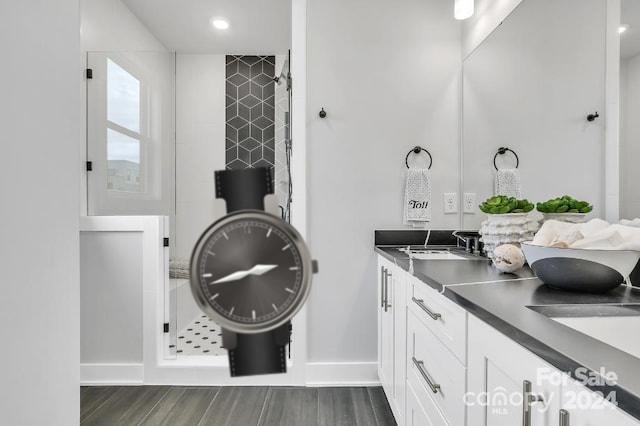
2:43
